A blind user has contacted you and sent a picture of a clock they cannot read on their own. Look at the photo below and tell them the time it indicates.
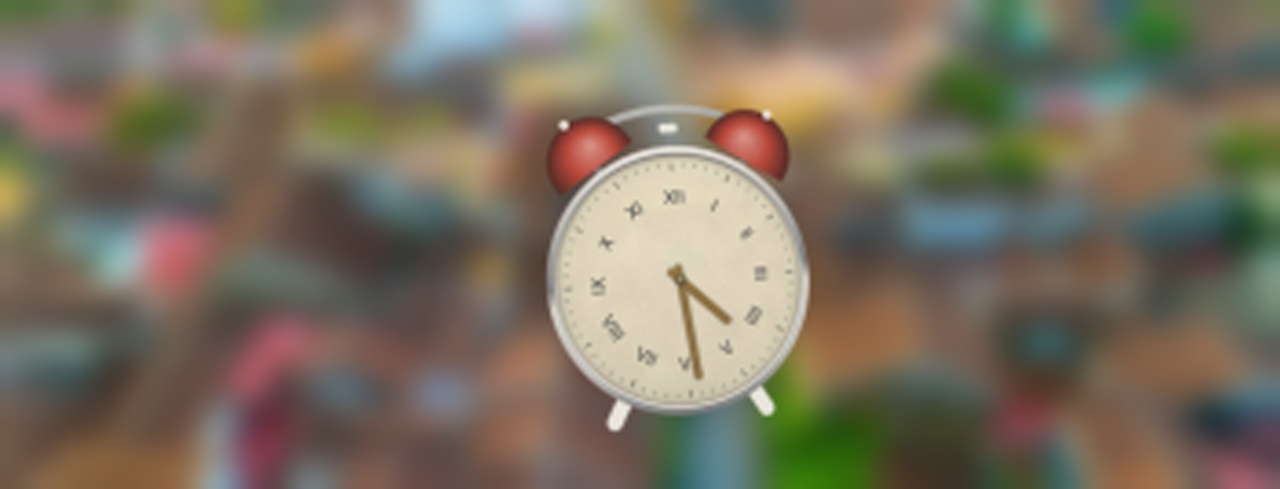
4:29
